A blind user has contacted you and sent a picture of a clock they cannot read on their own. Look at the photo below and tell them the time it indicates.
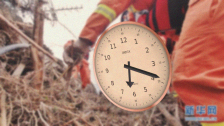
6:19
